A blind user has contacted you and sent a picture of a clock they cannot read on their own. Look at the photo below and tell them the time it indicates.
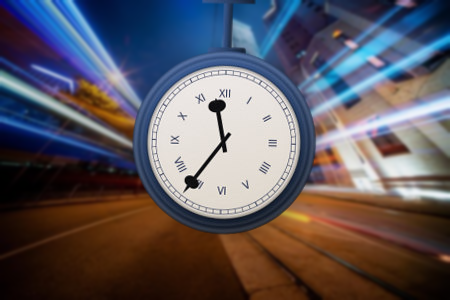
11:36
